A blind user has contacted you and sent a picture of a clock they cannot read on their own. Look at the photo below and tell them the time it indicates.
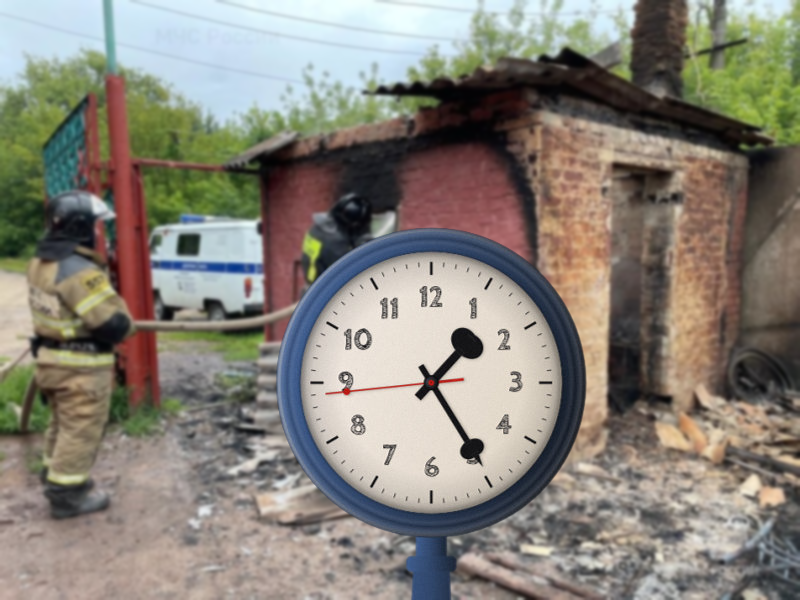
1:24:44
